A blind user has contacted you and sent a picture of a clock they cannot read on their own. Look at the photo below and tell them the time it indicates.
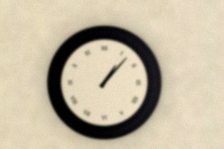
1:07
